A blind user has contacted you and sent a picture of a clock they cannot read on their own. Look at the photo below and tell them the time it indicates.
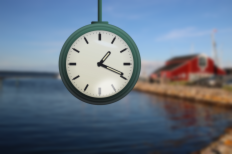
1:19
